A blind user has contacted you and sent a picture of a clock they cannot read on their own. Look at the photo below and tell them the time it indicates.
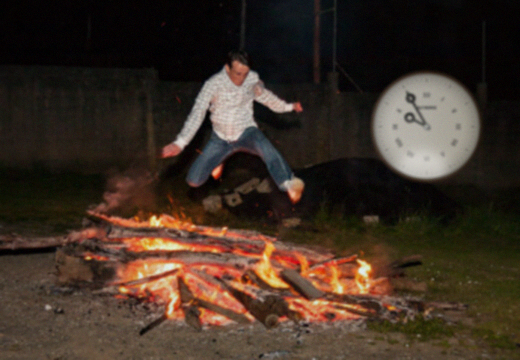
9:55
